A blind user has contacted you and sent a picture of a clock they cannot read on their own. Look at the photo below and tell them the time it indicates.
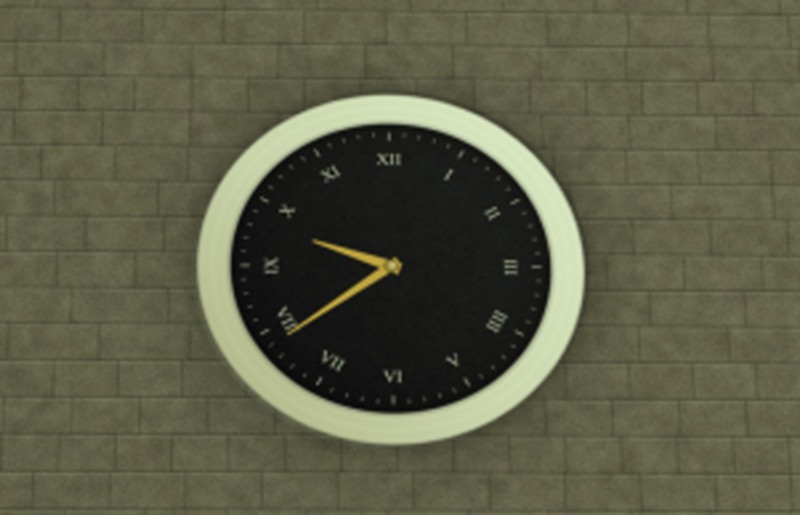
9:39
